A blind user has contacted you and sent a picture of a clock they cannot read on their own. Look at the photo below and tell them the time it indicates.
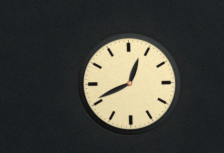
12:41
